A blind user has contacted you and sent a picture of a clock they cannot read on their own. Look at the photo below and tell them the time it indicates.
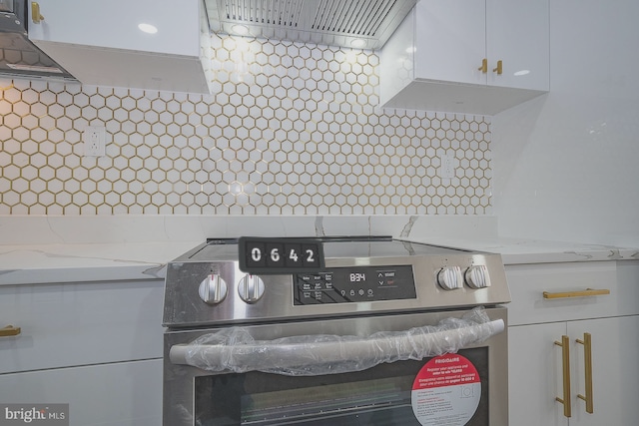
6:42
